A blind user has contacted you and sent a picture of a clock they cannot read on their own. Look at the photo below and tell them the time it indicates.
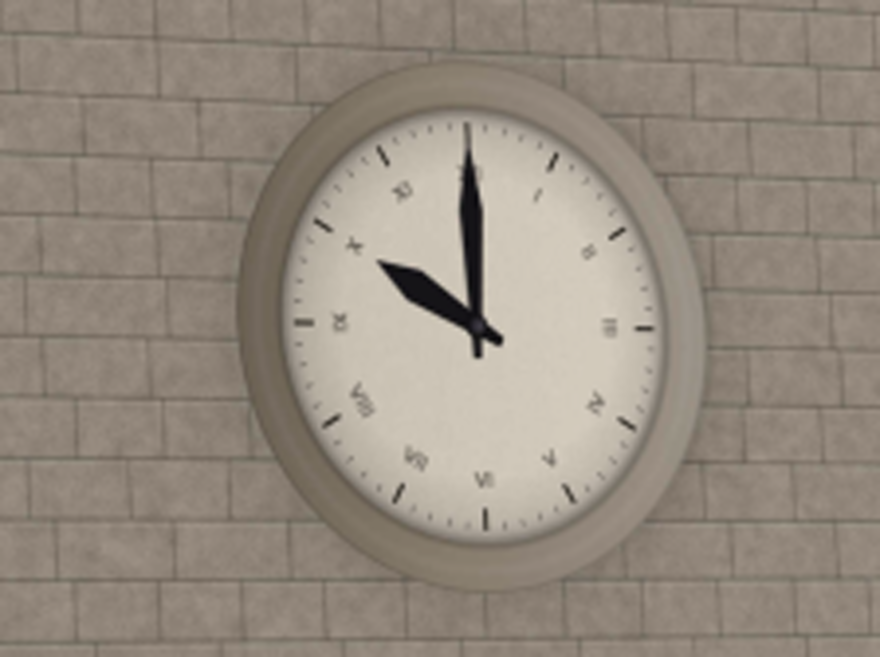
10:00
